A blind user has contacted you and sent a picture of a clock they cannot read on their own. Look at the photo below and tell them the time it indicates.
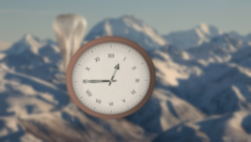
12:45
